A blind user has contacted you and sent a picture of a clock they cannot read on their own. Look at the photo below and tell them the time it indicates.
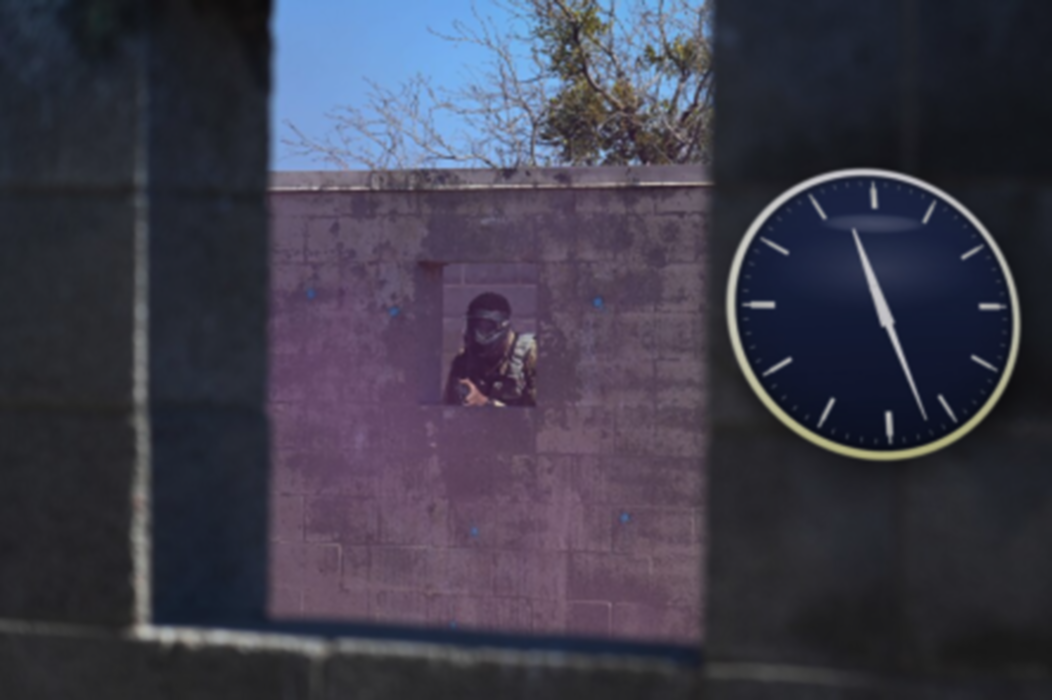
11:27
